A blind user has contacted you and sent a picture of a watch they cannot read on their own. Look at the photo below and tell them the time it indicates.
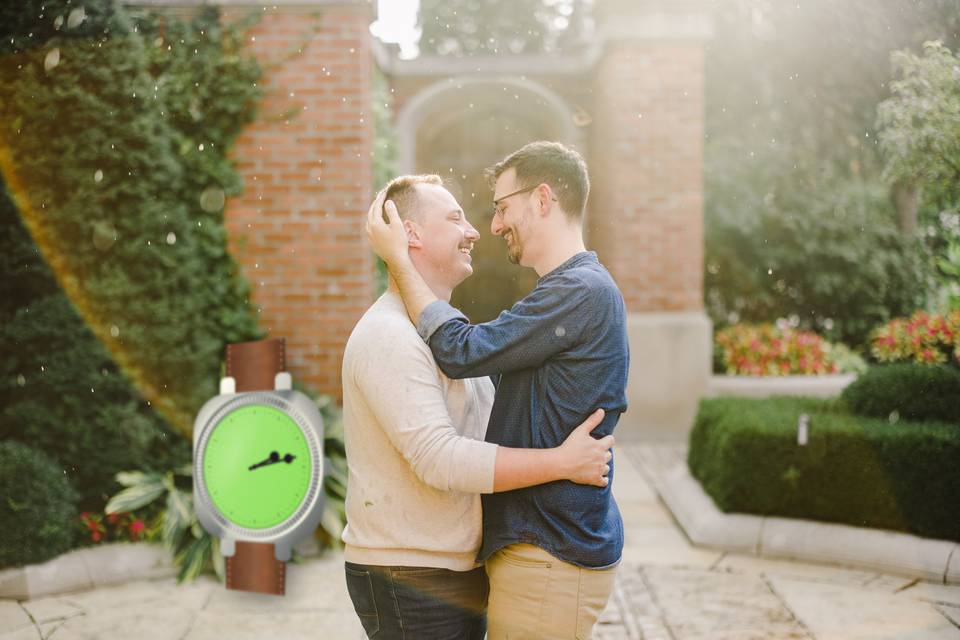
2:13
